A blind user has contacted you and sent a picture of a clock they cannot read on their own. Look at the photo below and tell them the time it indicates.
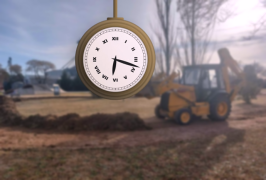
6:18
